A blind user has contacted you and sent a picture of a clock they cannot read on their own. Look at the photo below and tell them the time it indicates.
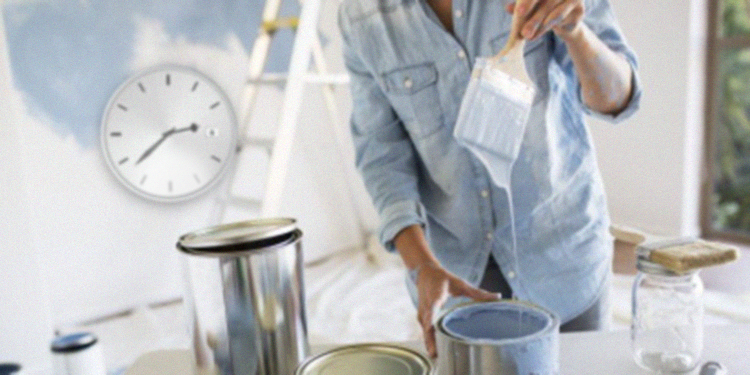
2:38
